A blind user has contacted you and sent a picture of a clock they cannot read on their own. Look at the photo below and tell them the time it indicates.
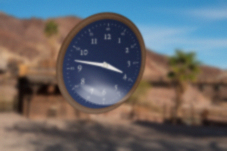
3:47
